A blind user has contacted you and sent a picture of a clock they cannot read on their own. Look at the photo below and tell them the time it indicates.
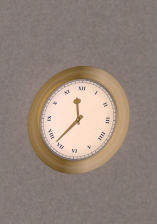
11:37
